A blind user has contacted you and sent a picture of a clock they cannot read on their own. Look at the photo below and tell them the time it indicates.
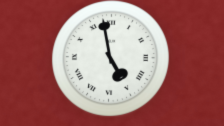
4:58
